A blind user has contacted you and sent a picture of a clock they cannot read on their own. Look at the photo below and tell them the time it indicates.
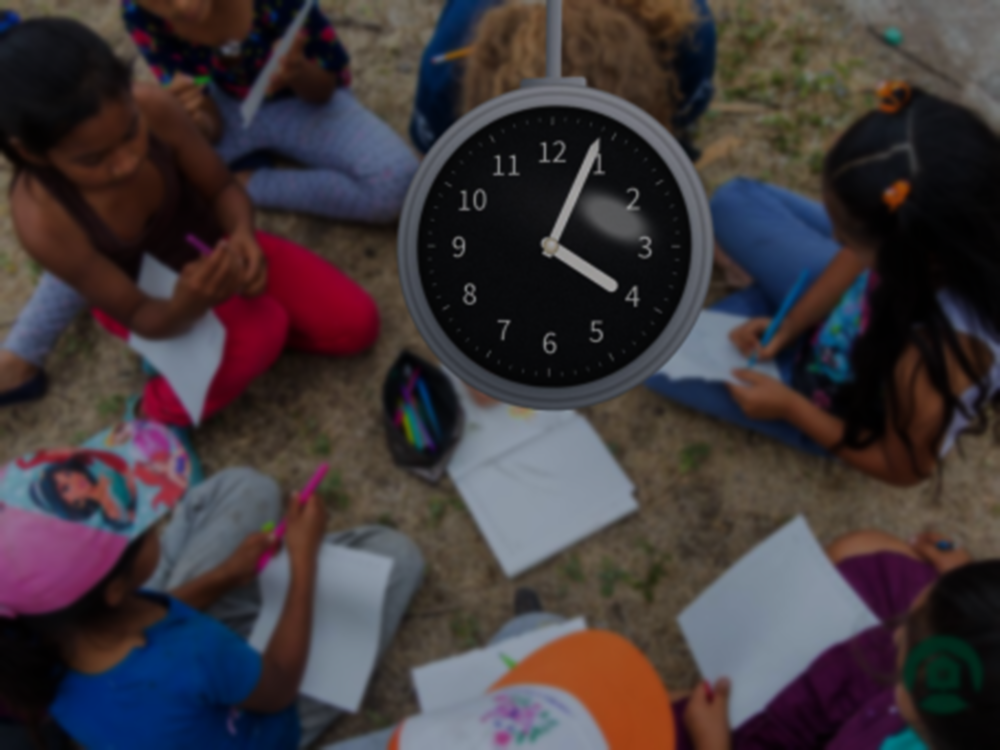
4:04
